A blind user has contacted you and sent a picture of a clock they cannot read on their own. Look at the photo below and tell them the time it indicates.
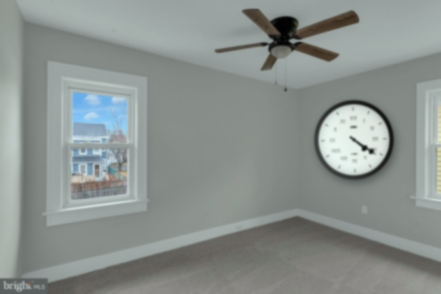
4:21
